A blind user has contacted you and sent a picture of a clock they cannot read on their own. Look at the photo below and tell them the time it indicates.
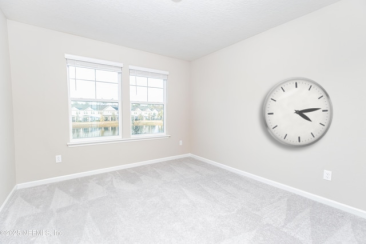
4:14
